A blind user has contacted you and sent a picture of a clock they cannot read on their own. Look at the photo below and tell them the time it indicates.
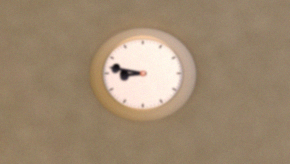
8:47
